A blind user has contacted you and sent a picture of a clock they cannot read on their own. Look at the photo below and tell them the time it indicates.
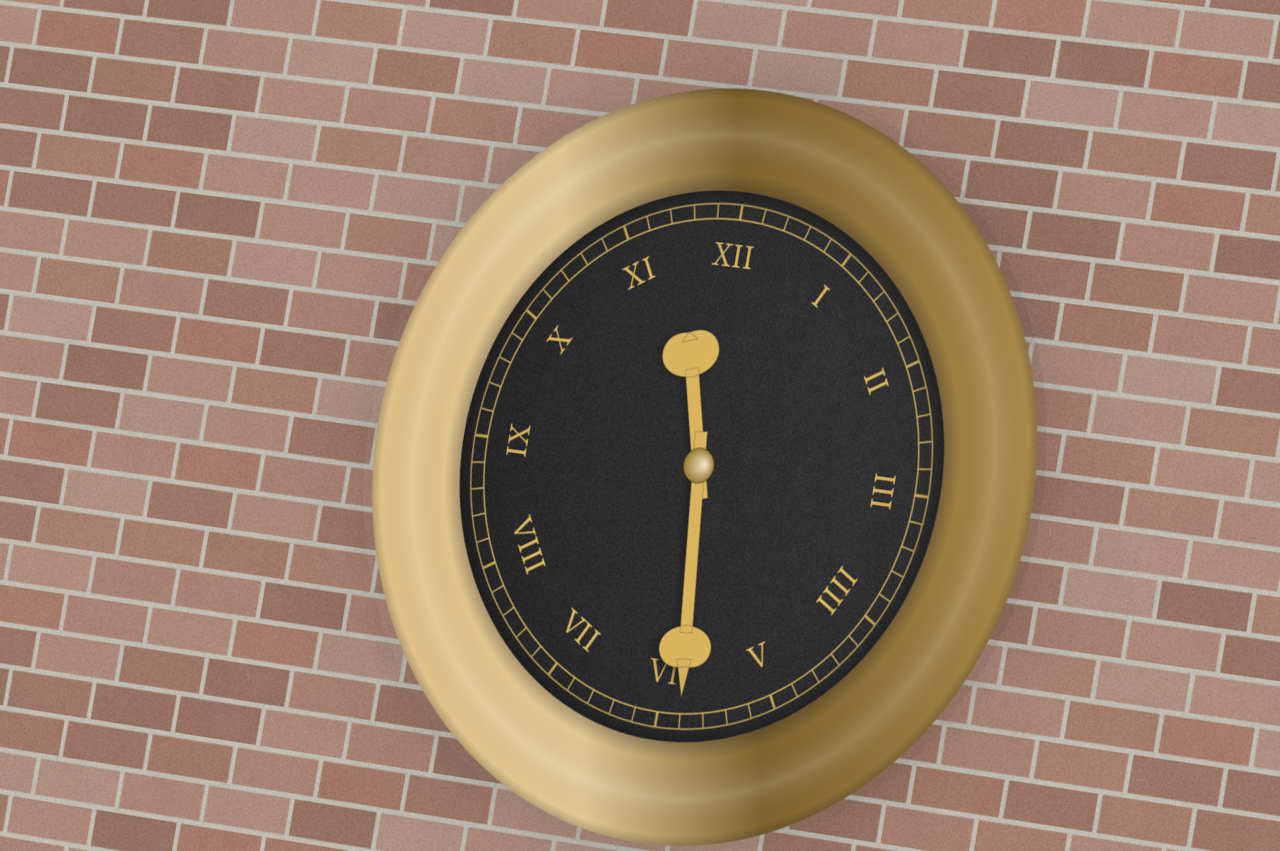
11:29
